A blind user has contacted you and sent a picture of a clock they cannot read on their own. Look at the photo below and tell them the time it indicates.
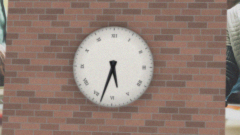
5:33
